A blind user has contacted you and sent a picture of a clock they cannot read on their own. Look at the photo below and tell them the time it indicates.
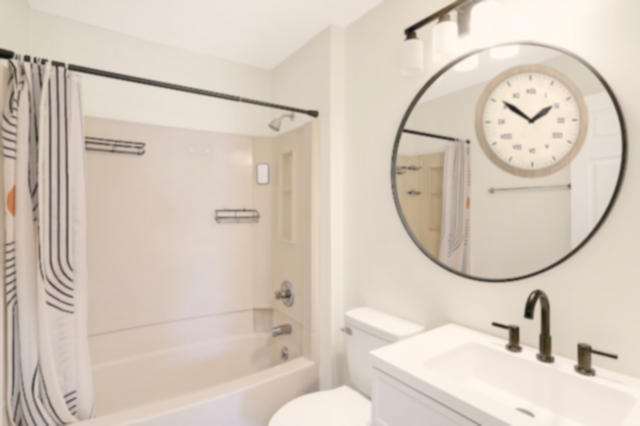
1:51
